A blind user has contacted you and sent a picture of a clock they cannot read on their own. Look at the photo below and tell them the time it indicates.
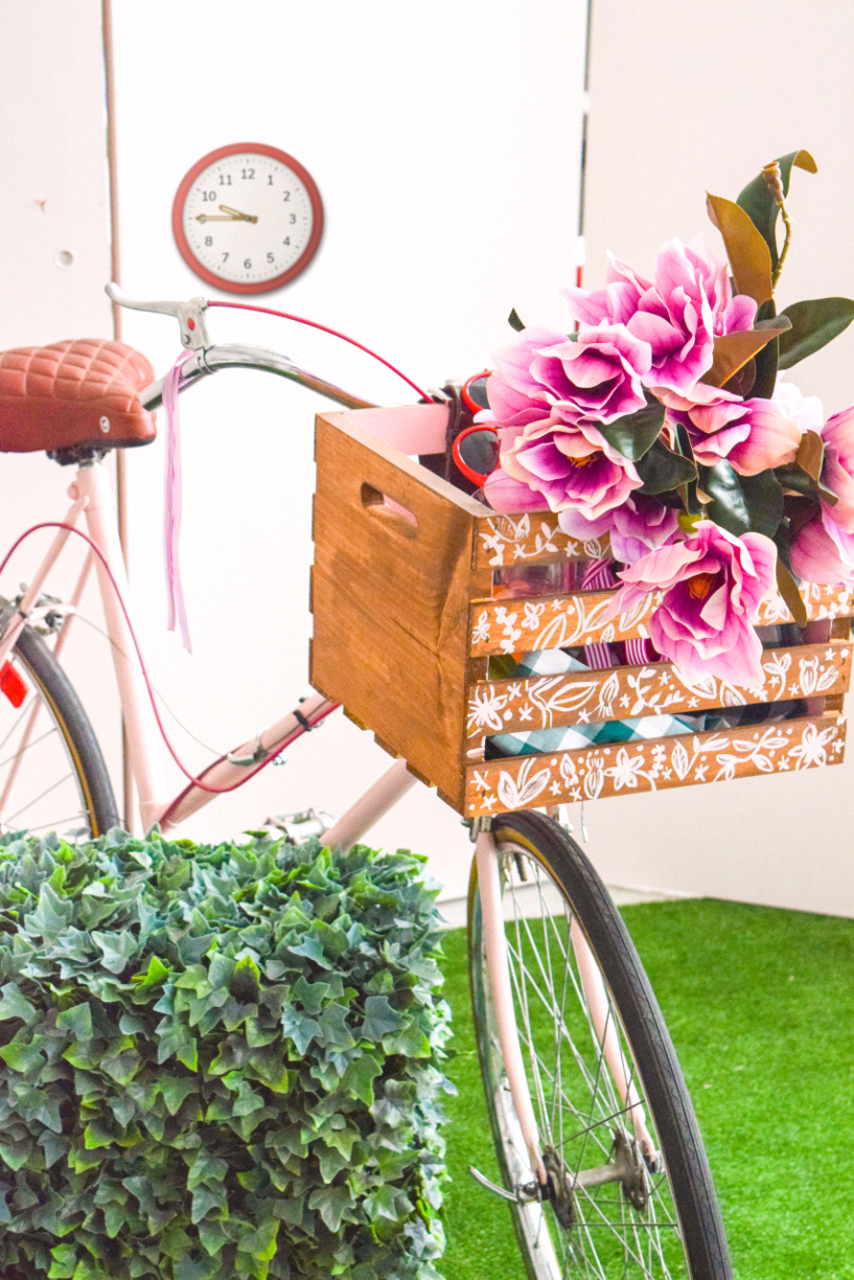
9:45
